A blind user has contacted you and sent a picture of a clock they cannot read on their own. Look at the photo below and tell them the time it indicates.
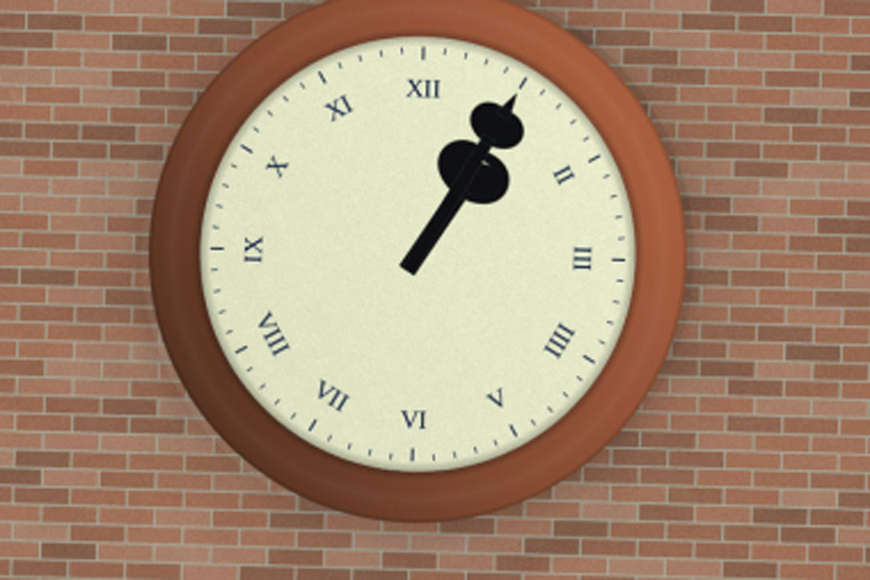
1:05
